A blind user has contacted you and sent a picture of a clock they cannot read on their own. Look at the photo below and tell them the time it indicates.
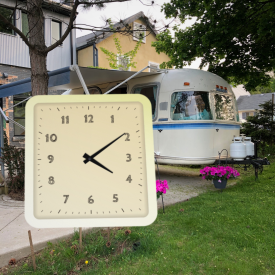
4:09
